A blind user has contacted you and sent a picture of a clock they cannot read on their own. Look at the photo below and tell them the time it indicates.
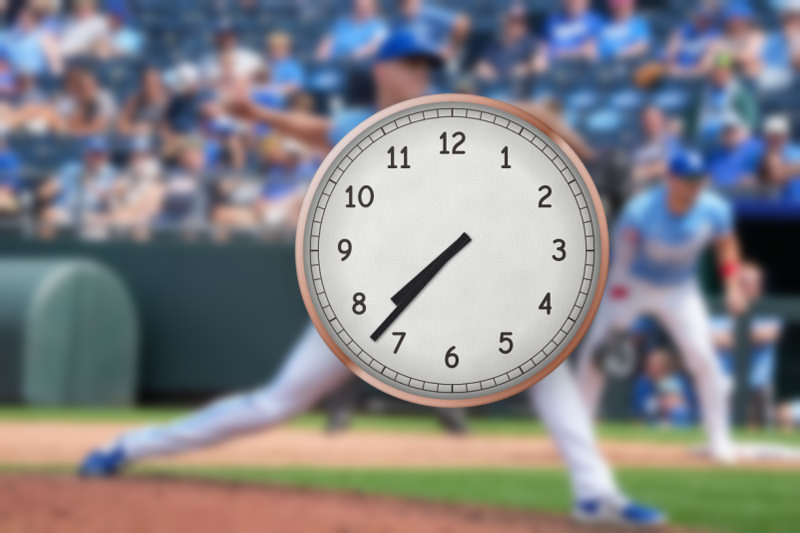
7:37
